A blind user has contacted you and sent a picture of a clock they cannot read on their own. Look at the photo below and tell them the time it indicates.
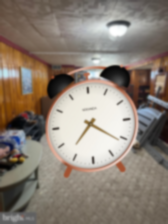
7:21
